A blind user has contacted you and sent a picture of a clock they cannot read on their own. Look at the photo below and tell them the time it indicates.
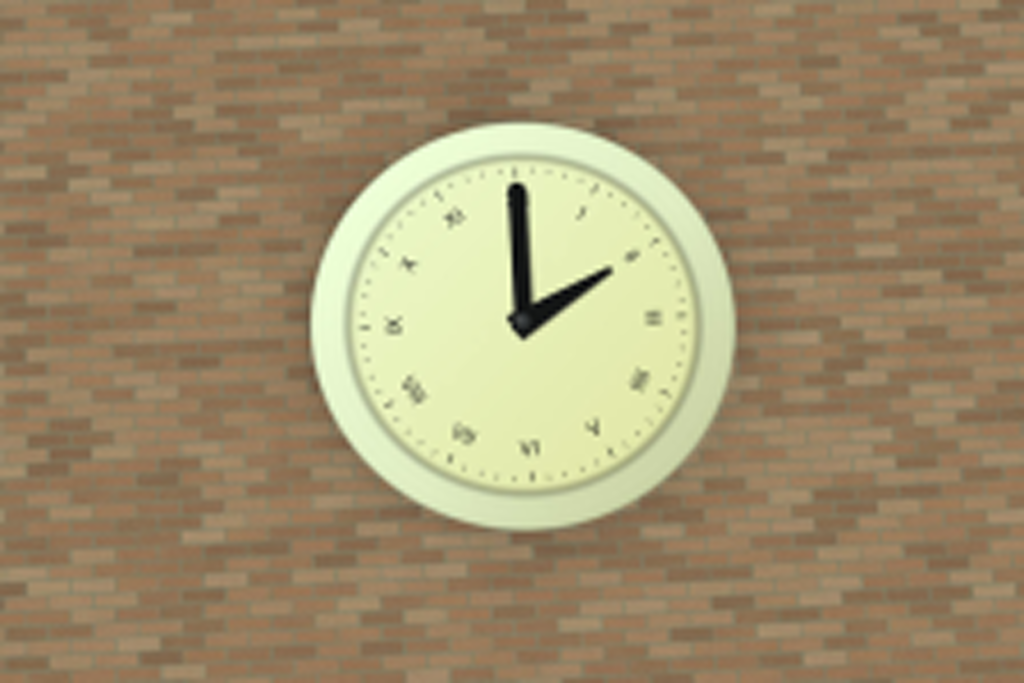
2:00
